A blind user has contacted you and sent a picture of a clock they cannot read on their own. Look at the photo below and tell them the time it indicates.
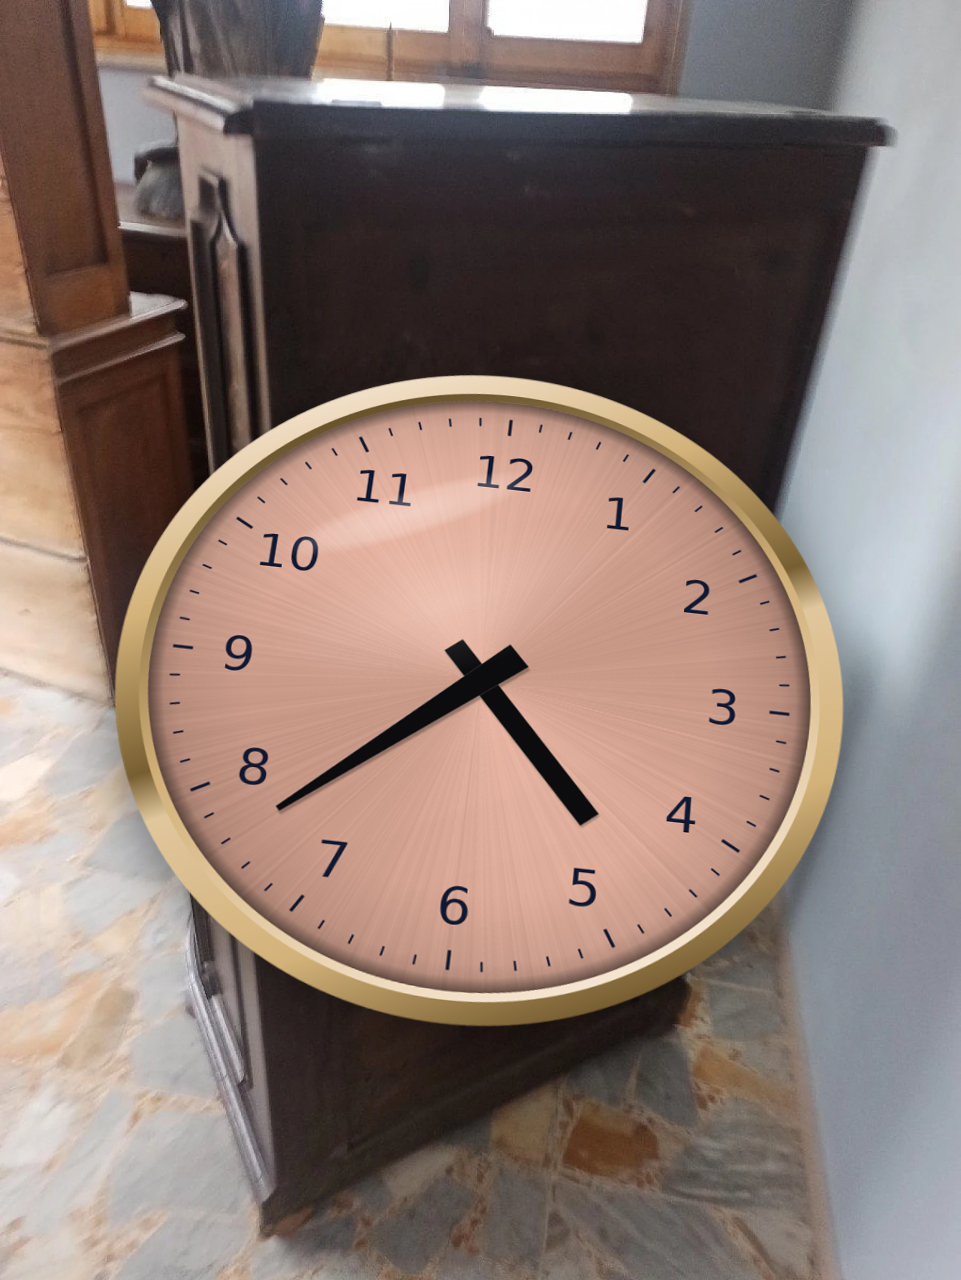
4:38
